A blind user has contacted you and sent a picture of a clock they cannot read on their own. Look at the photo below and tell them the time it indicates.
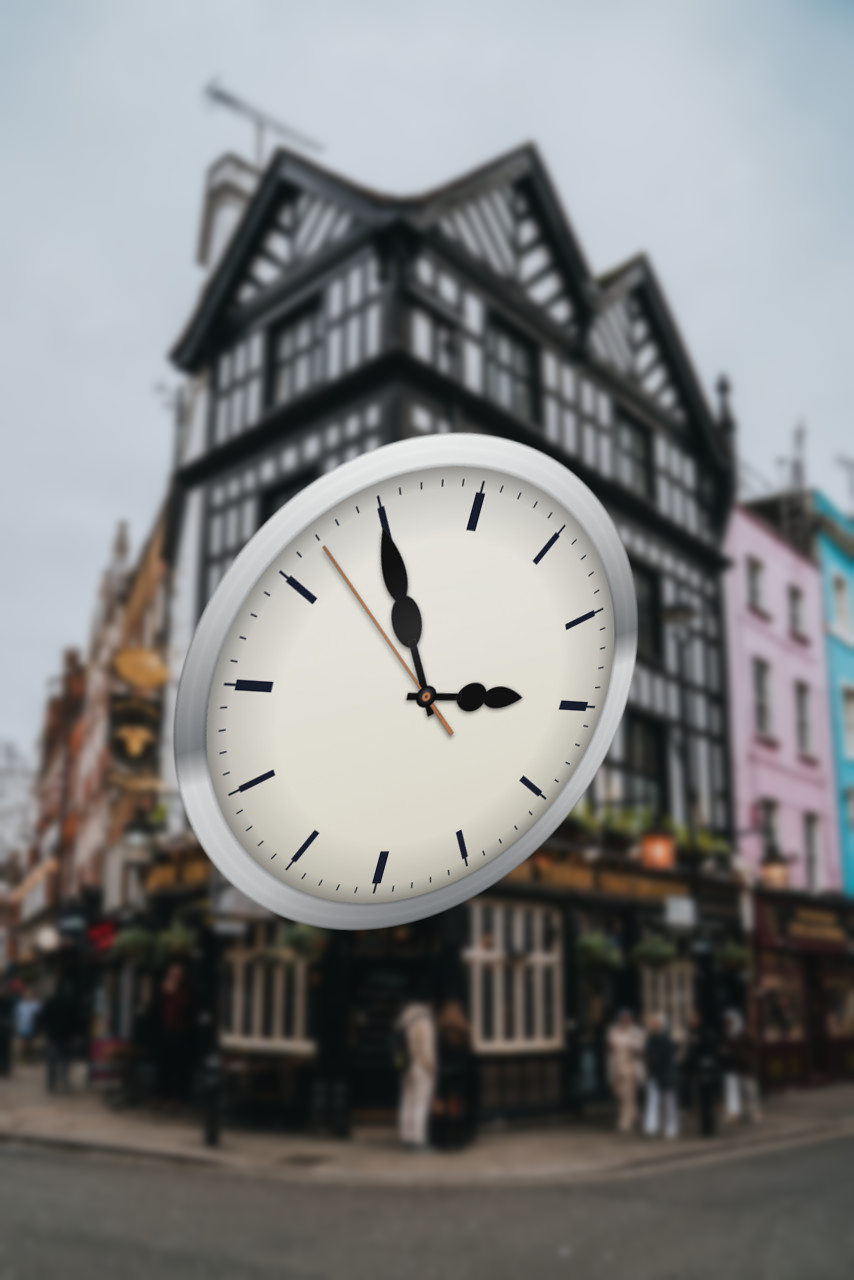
2:54:52
